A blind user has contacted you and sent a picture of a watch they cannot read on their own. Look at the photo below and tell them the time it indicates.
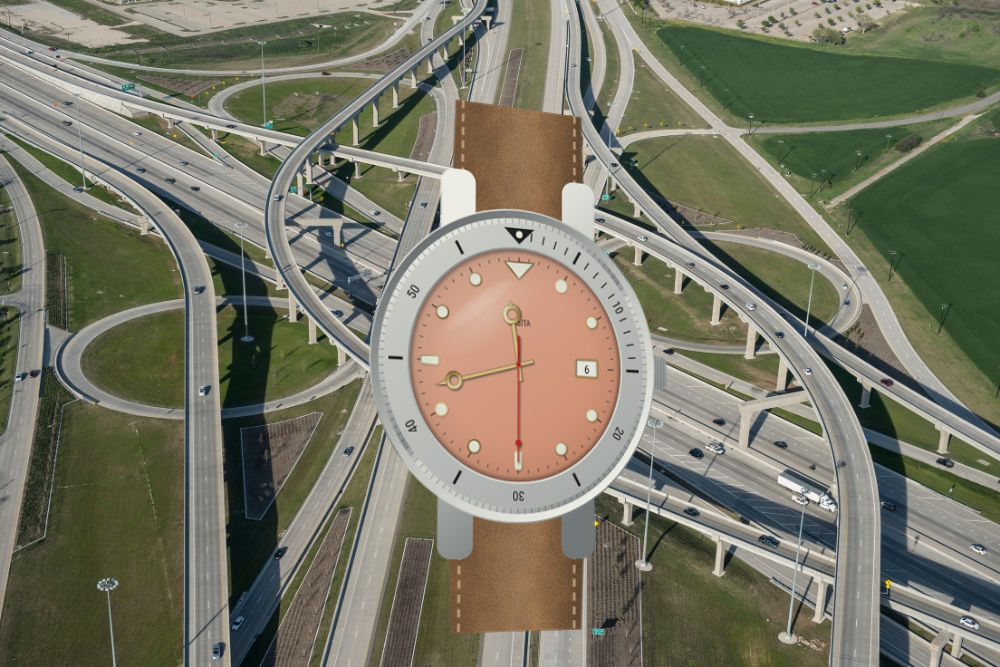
11:42:30
